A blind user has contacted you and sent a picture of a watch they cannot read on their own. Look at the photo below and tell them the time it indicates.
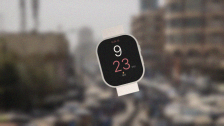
9:23
